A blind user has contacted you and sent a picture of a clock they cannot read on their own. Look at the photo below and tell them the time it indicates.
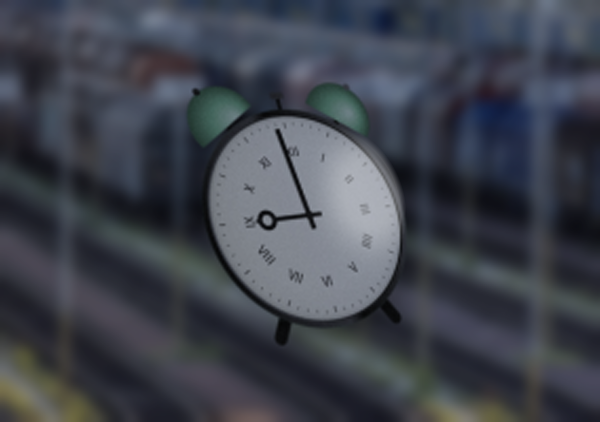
8:59
